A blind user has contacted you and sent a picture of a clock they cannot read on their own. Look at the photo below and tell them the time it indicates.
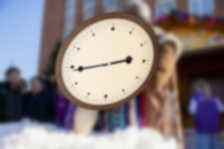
2:44
